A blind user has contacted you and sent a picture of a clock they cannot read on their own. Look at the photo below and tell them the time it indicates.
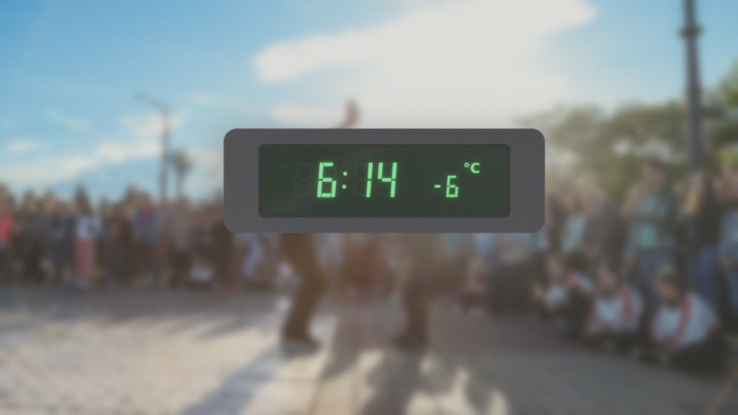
6:14
